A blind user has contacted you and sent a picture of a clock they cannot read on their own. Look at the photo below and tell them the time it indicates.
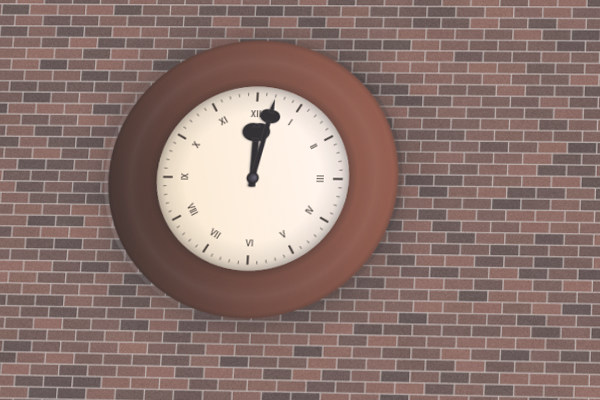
12:02
